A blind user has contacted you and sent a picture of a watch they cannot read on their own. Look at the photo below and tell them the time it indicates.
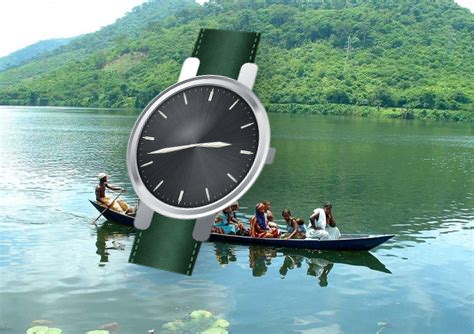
2:42
